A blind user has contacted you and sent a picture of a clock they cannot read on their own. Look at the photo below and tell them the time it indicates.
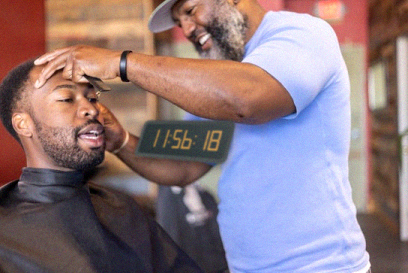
11:56:18
